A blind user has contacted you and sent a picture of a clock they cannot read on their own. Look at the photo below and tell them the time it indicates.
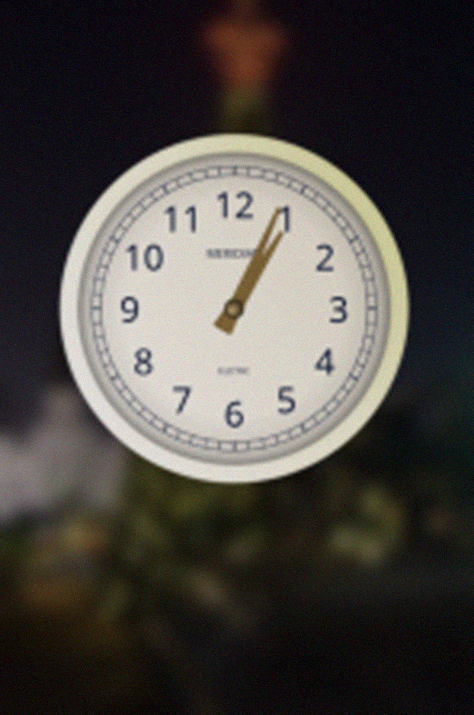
1:04
